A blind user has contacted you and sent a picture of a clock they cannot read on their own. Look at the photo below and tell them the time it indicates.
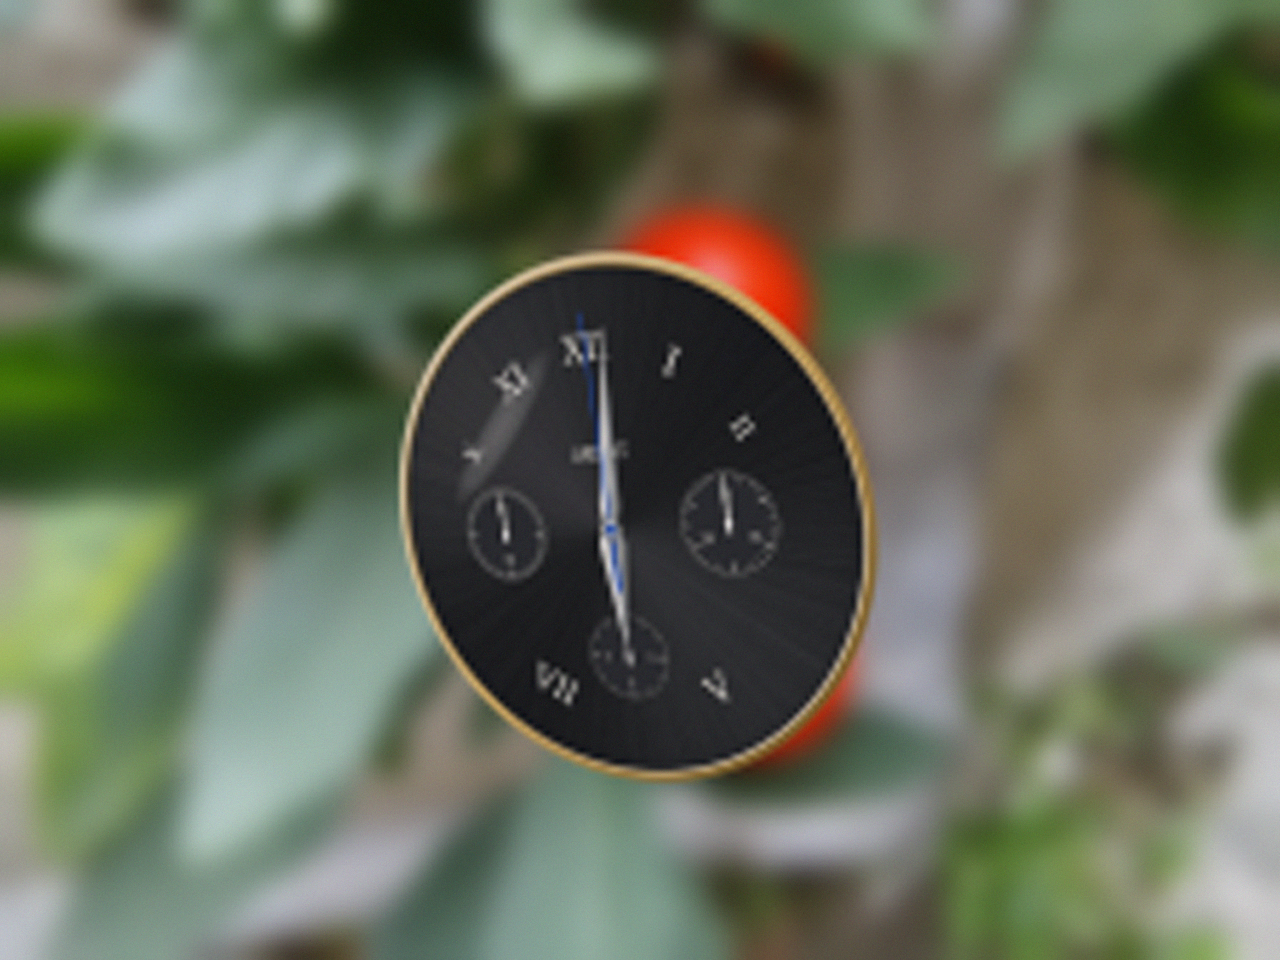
6:01
